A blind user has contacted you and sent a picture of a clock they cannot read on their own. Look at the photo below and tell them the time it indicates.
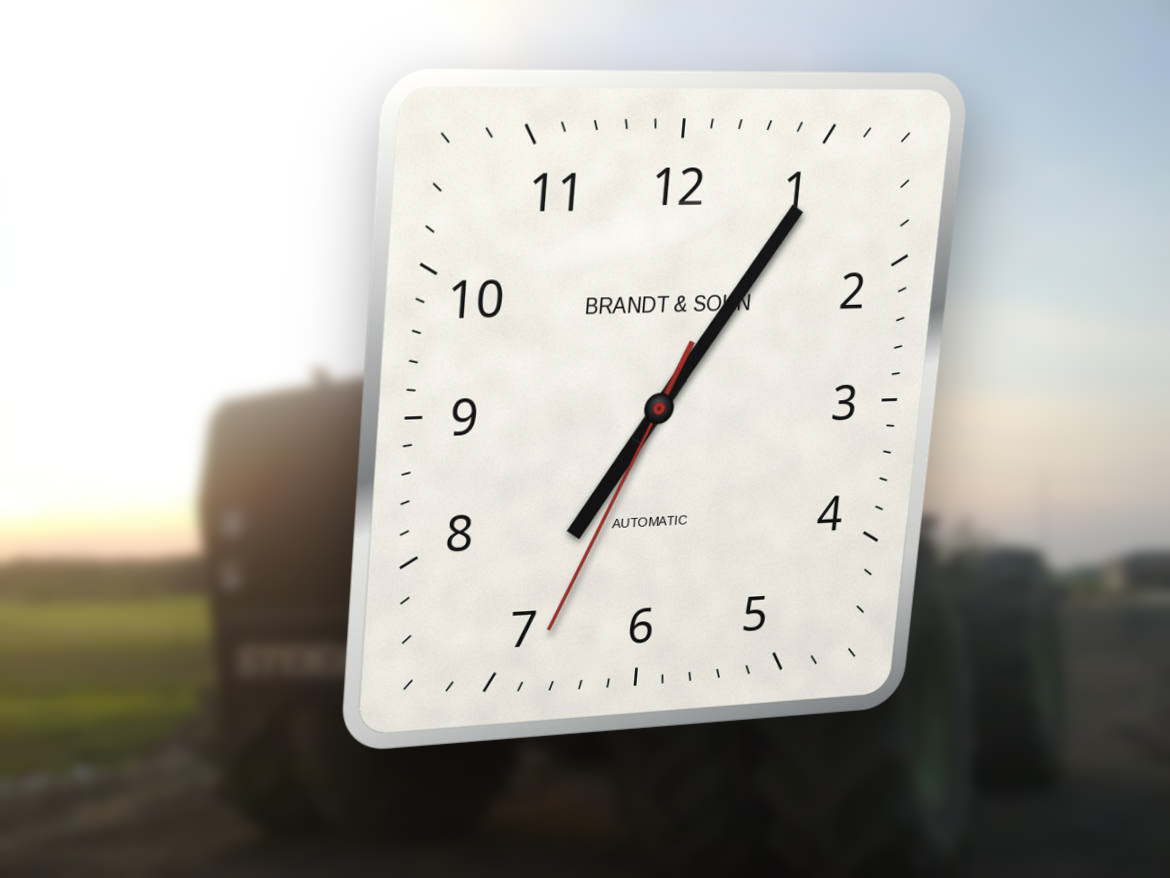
7:05:34
